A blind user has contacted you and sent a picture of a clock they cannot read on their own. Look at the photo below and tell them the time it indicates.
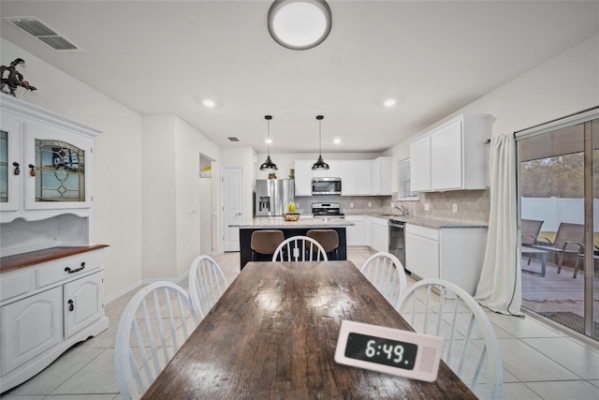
6:49
